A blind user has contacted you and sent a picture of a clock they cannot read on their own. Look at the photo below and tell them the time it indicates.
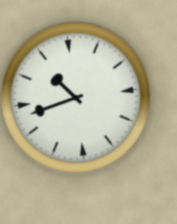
10:43
